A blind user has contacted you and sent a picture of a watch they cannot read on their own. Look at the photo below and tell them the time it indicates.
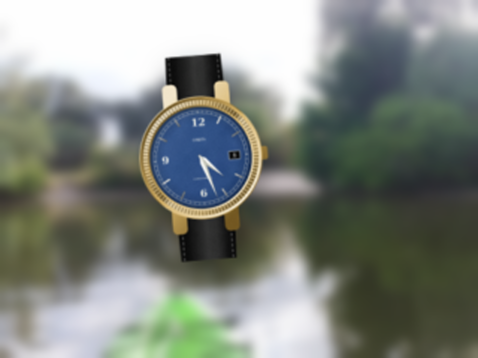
4:27
